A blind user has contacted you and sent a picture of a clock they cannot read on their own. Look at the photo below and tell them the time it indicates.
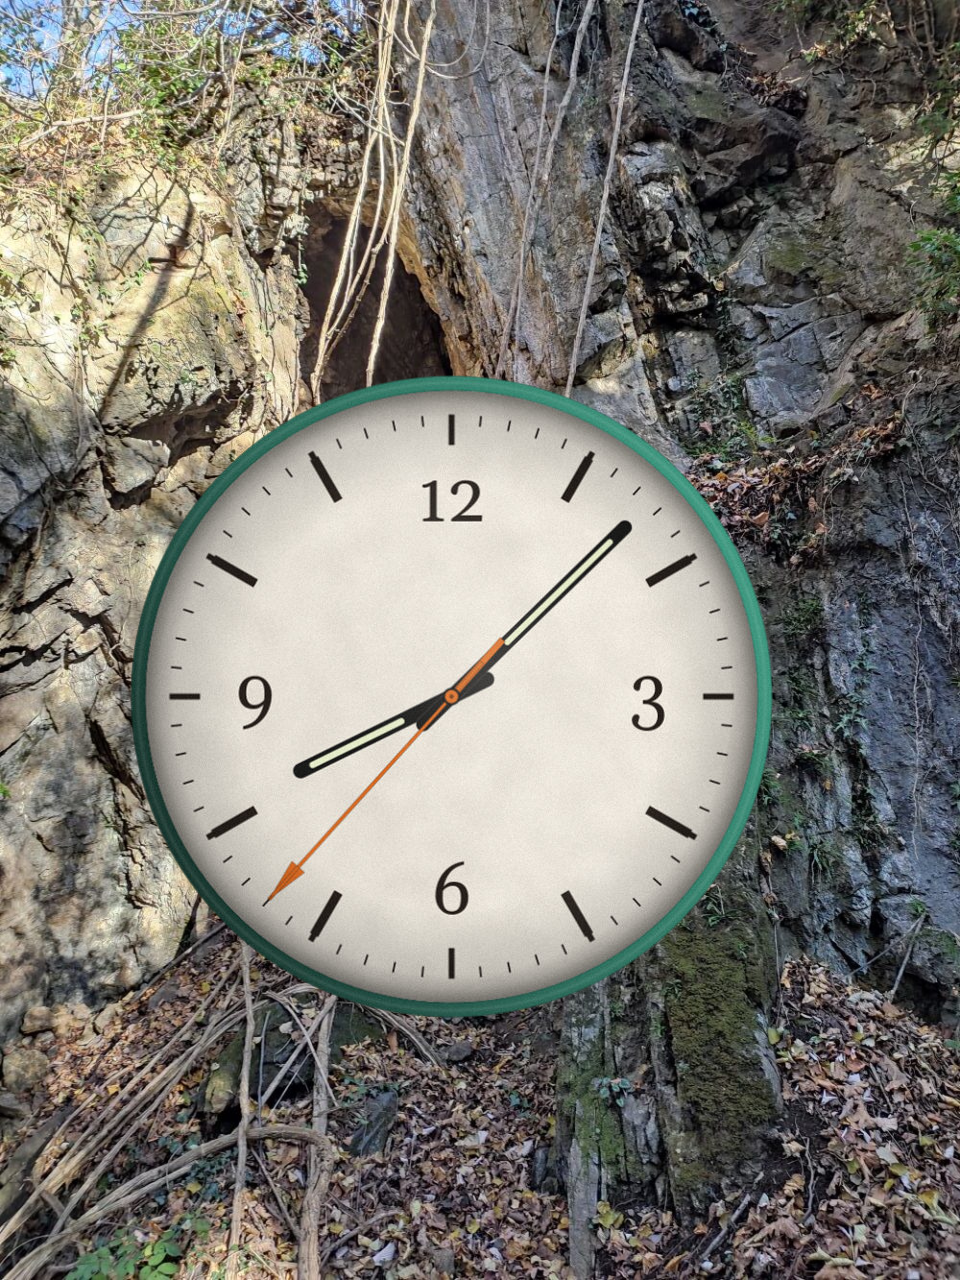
8:07:37
